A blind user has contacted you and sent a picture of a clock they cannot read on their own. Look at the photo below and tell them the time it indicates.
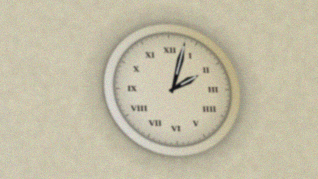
2:03
